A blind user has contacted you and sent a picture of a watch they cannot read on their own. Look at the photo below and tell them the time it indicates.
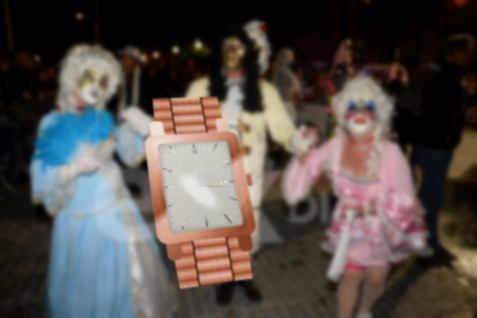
3:16
